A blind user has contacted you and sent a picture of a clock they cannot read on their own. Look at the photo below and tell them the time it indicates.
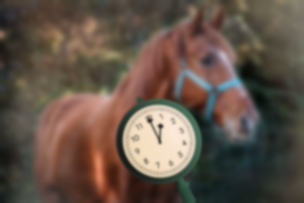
1:00
